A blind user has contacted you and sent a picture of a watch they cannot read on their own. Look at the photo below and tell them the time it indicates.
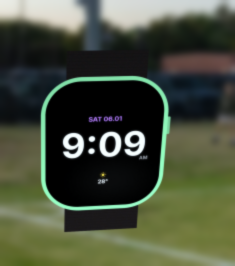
9:09
